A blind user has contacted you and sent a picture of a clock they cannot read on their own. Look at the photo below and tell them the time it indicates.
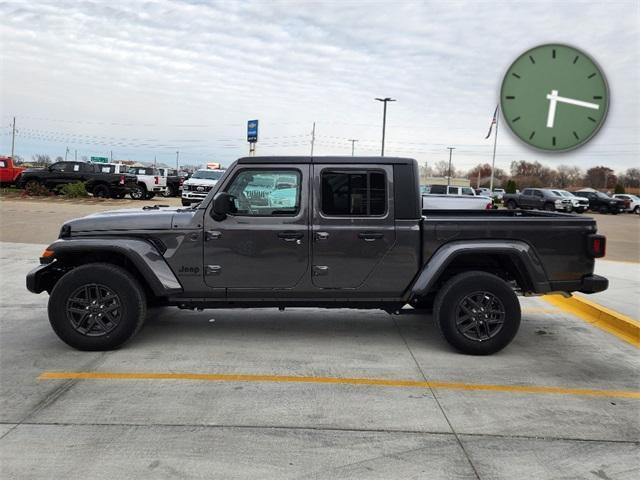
6:17
